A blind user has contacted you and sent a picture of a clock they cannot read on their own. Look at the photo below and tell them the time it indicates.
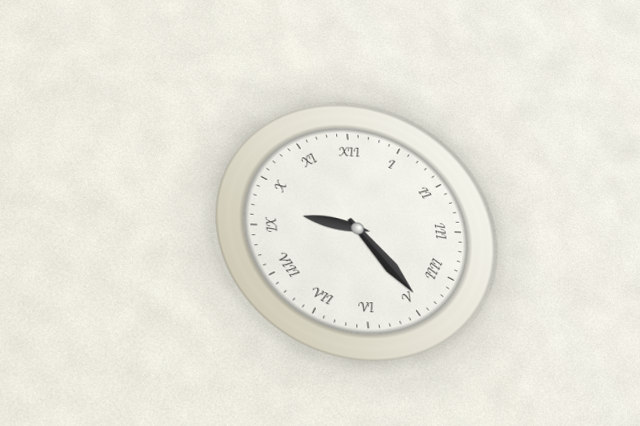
9:24
